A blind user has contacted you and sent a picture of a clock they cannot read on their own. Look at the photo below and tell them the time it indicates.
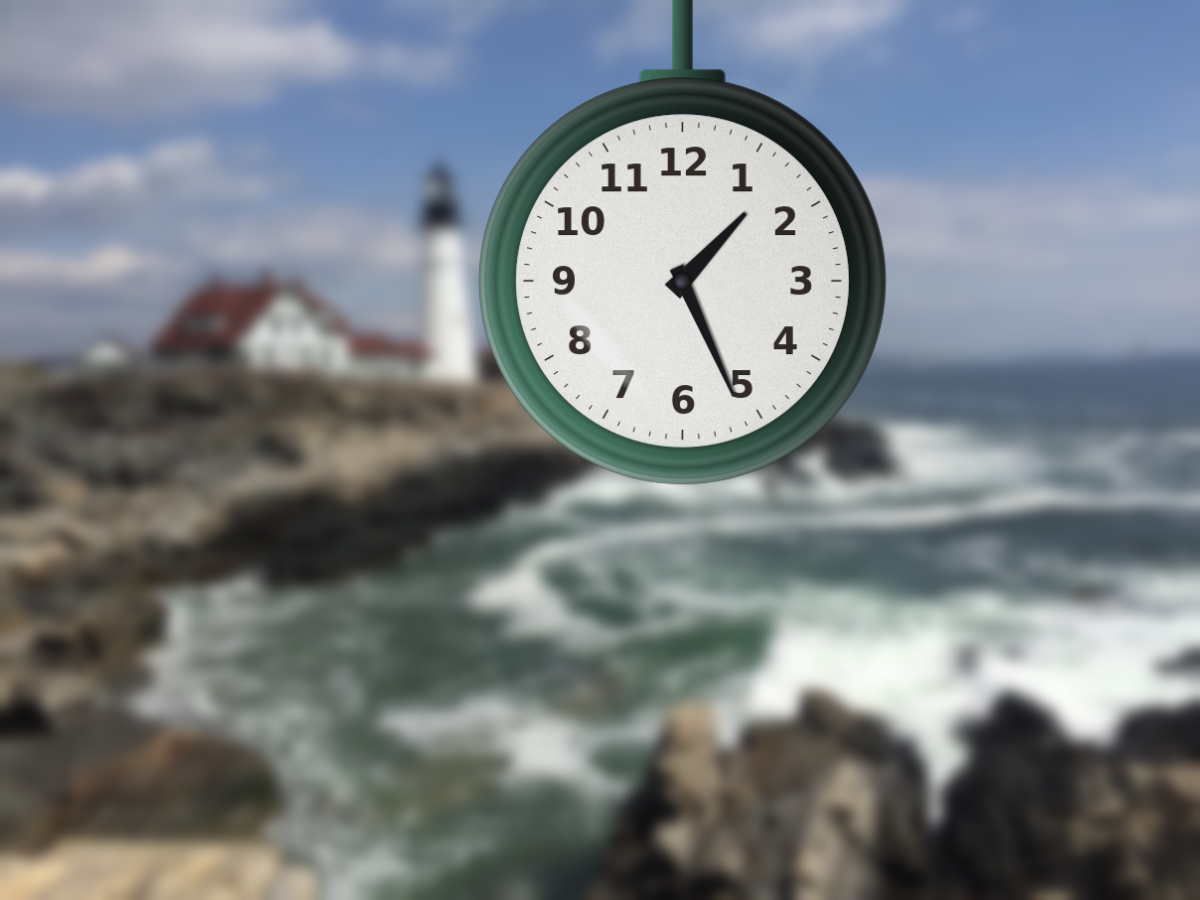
1:26
